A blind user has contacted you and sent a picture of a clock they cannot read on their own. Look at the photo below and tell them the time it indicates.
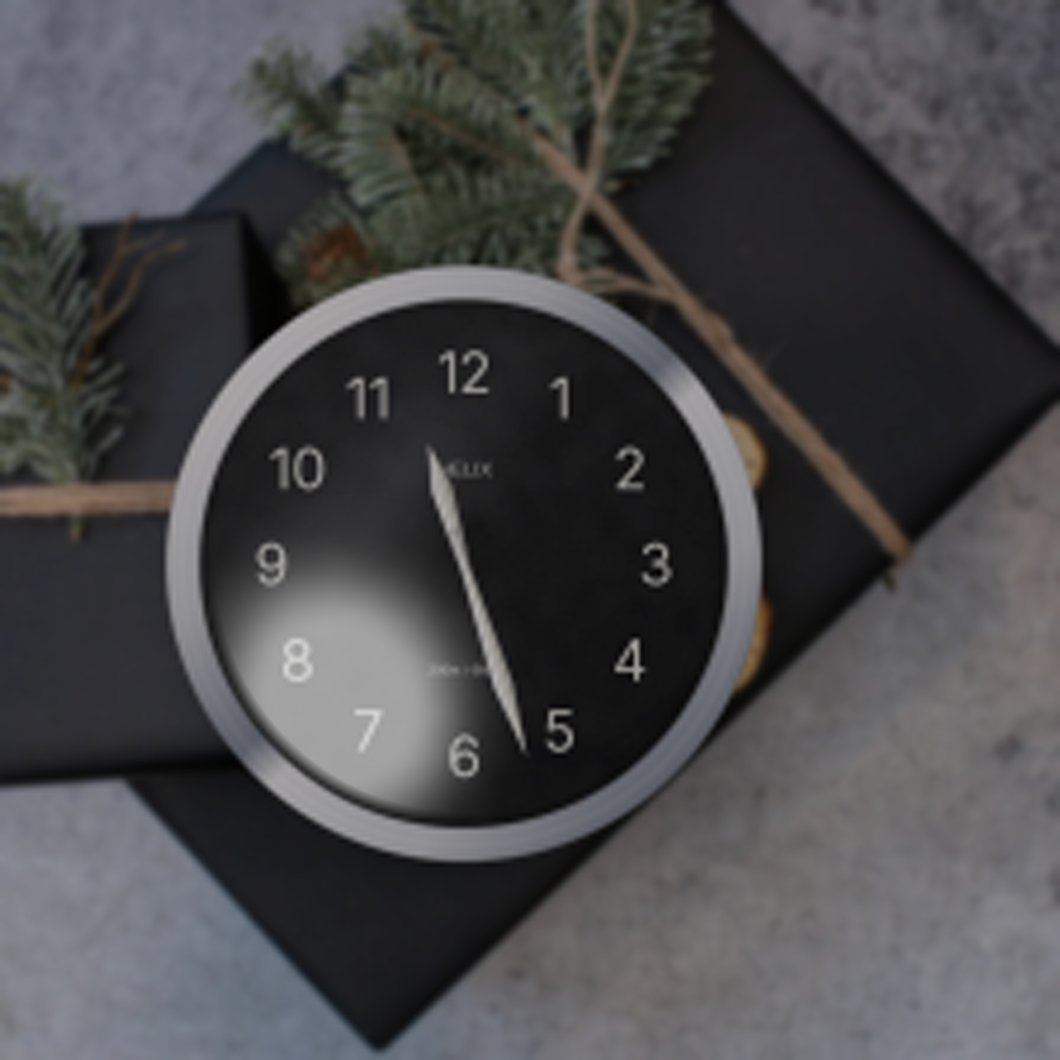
11:27
